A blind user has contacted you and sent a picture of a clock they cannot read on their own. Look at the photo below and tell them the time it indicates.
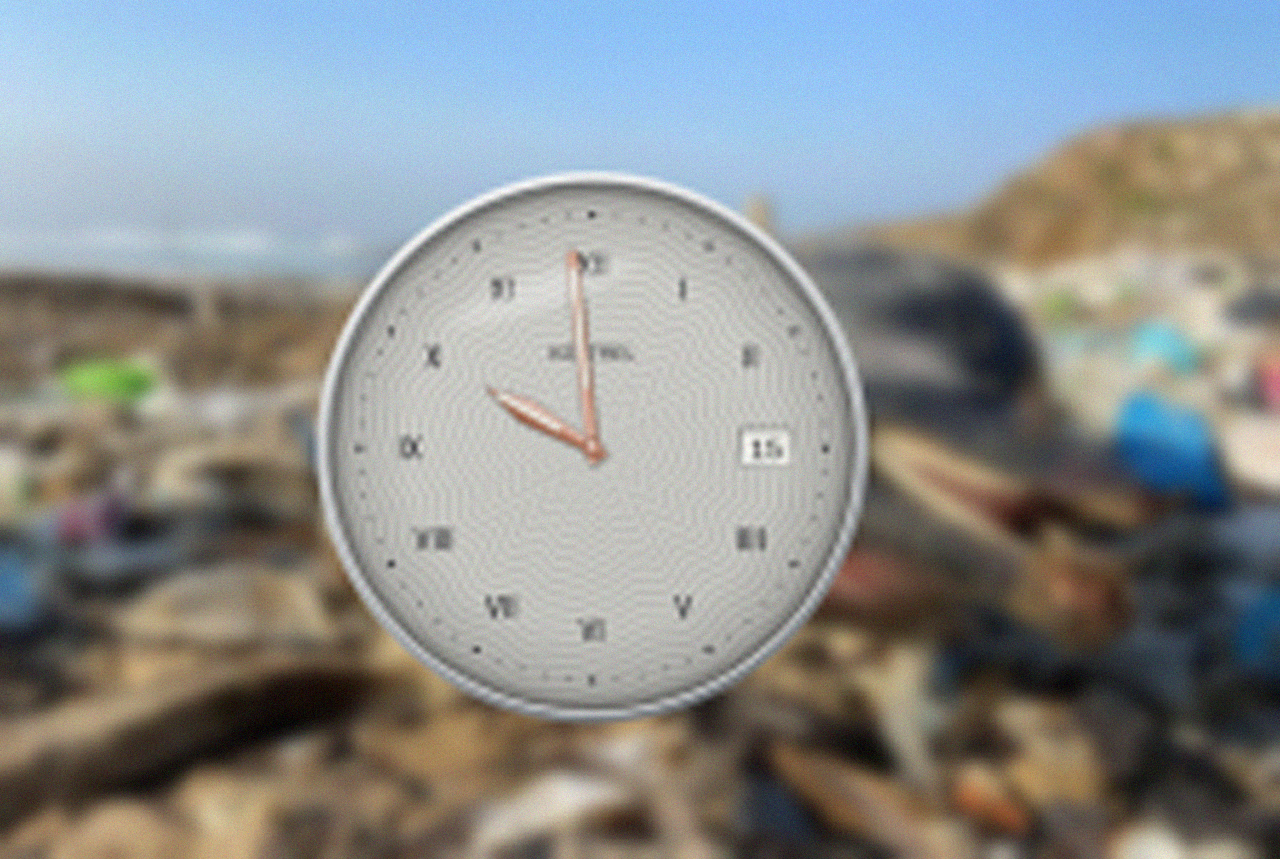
9:59
